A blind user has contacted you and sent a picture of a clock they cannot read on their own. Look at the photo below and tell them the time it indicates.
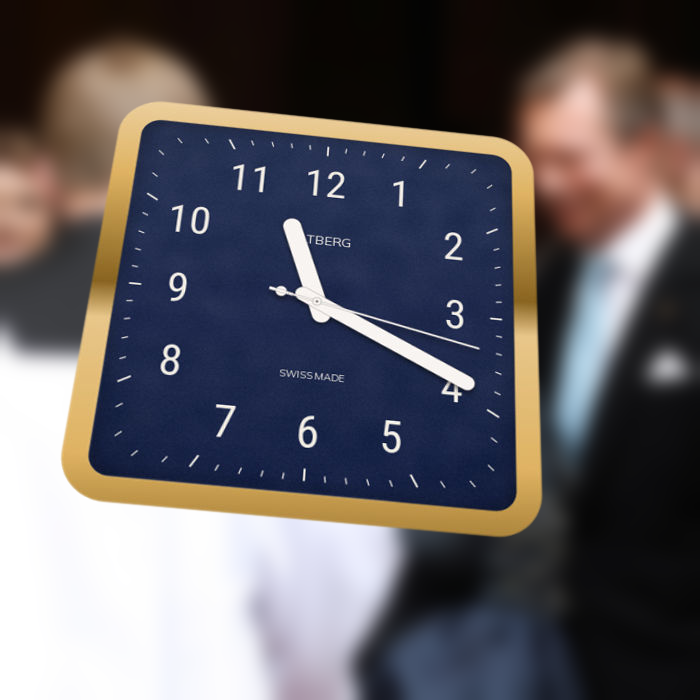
11:19:17
